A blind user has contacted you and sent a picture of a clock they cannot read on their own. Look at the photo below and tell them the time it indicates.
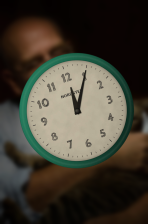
12:05
